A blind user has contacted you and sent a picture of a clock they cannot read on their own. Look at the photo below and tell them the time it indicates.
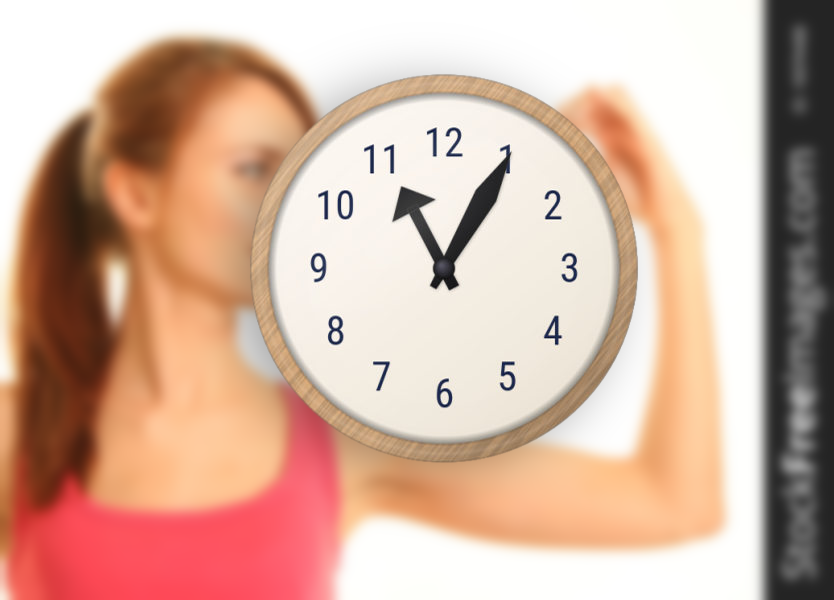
11:05
